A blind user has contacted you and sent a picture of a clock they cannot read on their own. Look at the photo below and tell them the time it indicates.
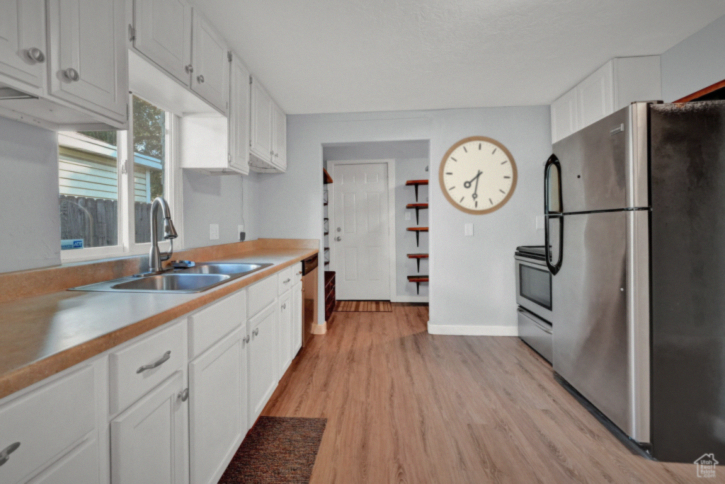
7:31
